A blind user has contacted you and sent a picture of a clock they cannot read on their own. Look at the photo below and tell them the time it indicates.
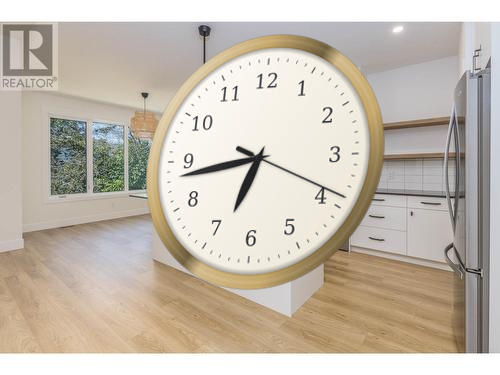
6:43:19
